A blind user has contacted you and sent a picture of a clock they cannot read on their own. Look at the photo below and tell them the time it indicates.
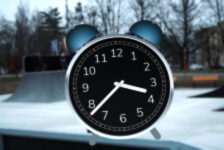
3:38
